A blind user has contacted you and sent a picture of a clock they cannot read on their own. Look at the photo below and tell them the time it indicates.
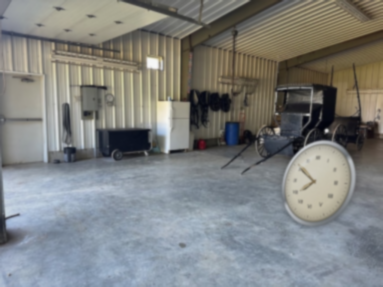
7:51
